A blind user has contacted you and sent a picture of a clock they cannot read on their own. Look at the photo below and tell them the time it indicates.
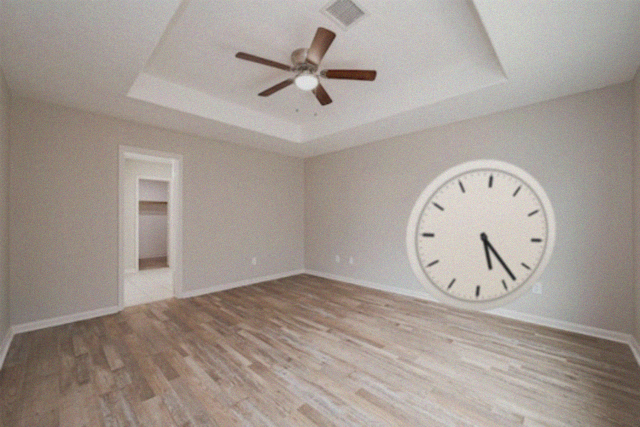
5:23
